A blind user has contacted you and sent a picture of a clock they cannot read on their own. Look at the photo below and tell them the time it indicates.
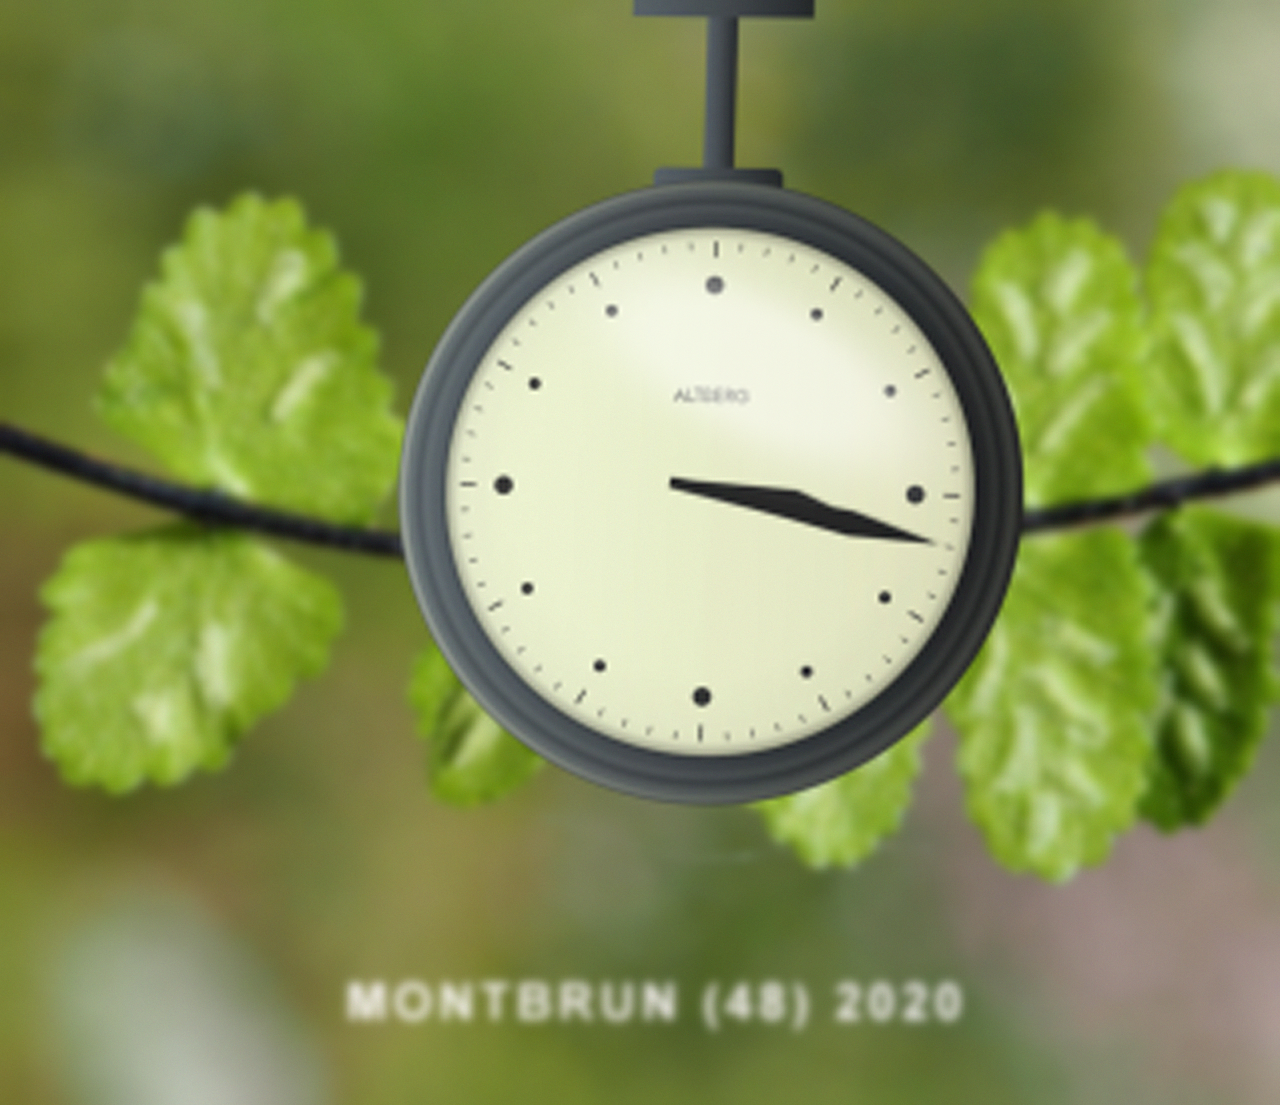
3:17
